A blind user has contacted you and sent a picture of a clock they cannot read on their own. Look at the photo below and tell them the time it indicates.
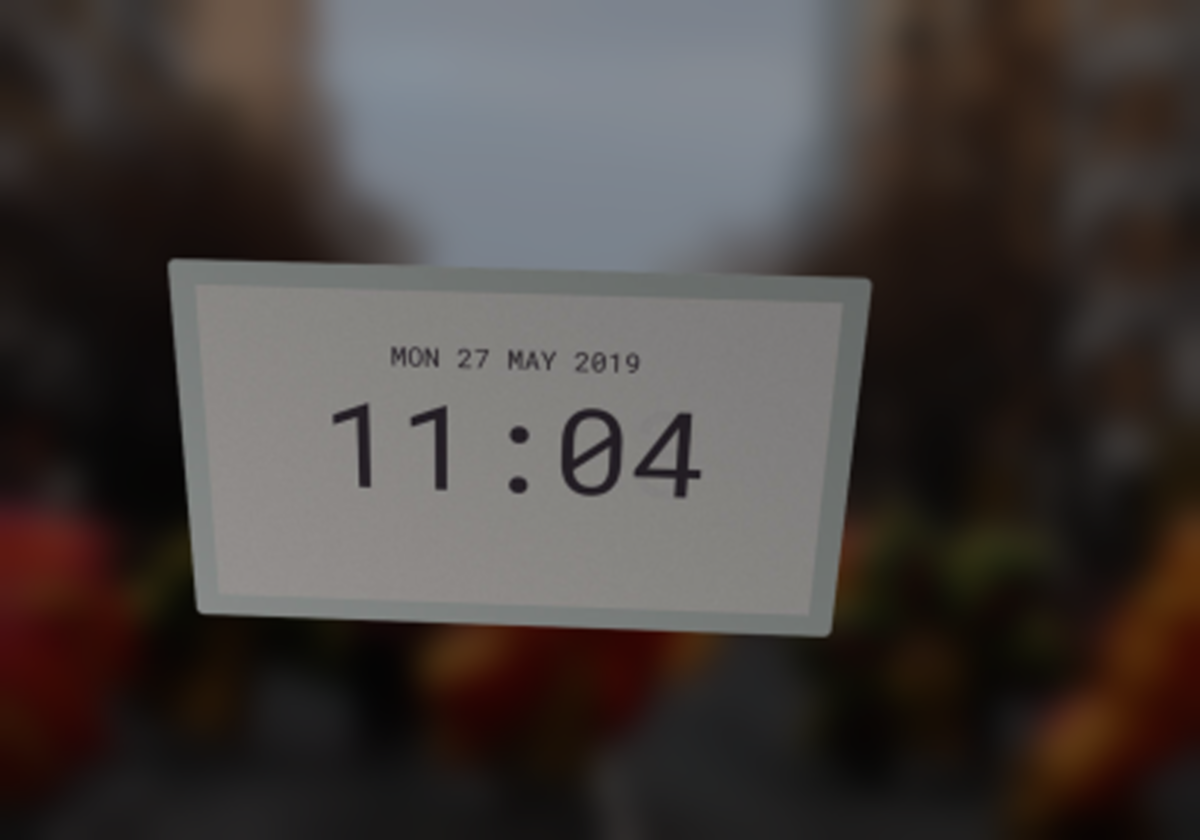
11:04
